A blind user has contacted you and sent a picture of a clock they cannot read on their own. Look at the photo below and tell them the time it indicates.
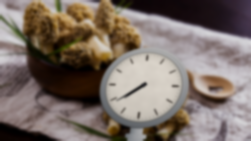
7:39
